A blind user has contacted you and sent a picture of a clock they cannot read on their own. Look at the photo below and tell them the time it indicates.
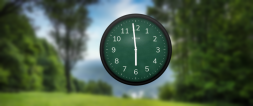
5:59
